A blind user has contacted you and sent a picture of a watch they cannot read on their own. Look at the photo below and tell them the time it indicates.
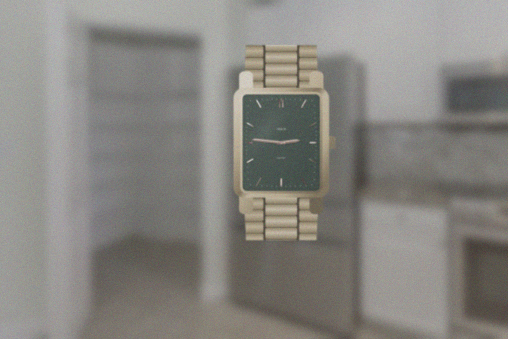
2:46
